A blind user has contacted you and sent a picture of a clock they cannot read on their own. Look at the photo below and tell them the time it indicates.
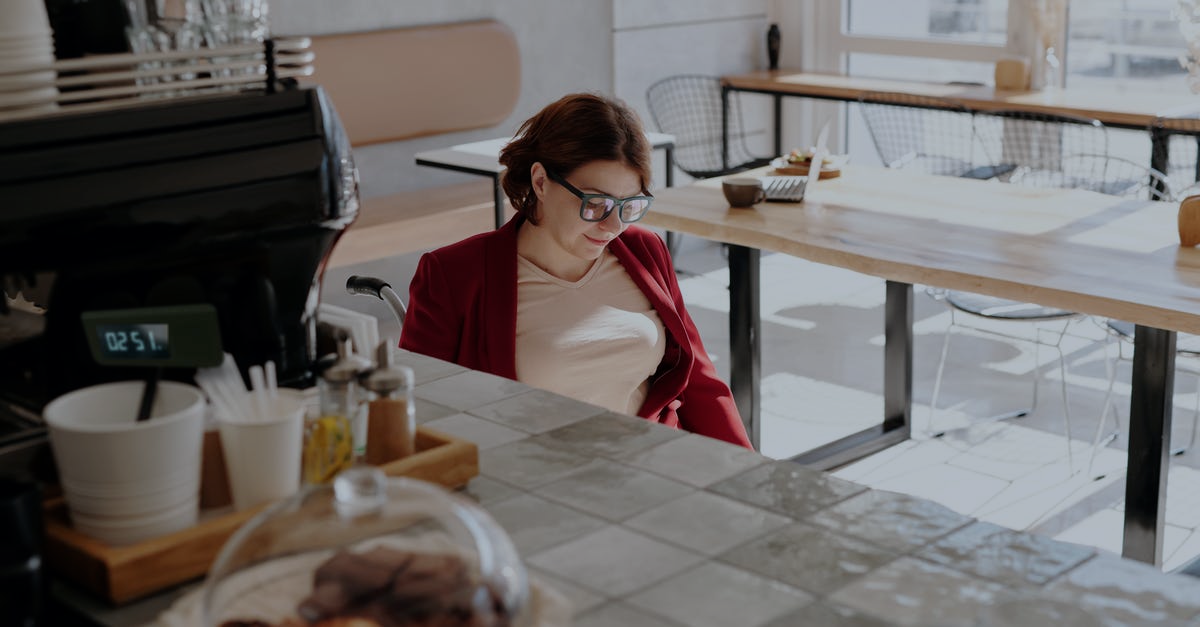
2:51
